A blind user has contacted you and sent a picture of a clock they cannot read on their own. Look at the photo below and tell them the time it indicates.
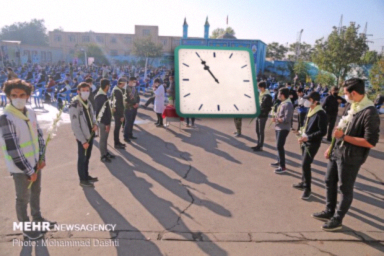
10:55
